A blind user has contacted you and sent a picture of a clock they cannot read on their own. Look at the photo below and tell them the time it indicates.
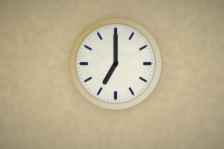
7:00
